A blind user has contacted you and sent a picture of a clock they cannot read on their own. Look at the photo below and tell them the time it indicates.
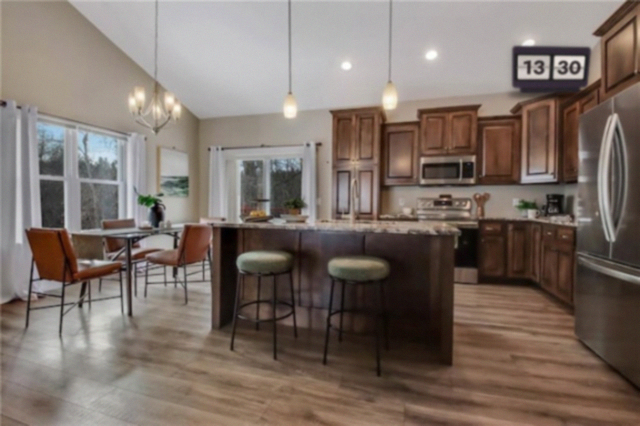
13:30
